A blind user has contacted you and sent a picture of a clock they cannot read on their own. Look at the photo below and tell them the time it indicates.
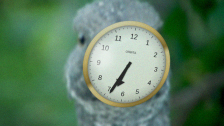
6:34
